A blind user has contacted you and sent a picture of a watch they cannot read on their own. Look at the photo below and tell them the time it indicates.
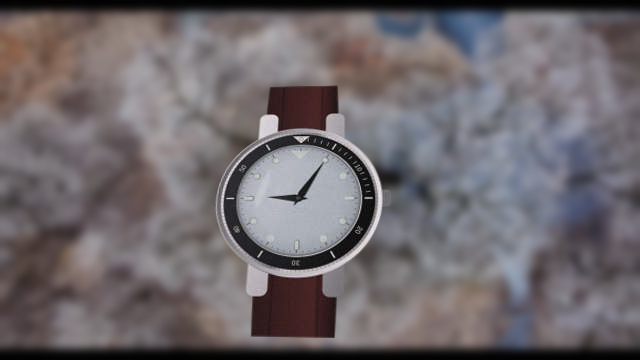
9:05
